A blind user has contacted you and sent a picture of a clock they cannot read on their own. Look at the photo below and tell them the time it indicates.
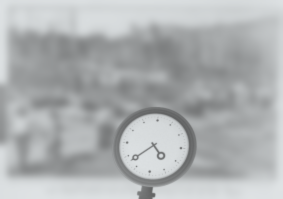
4:38
